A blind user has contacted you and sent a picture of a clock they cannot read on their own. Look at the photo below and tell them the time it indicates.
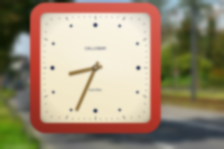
8:34
